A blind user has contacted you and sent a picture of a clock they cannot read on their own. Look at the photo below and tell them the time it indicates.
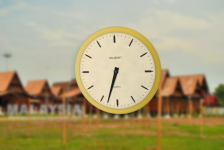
6:33
